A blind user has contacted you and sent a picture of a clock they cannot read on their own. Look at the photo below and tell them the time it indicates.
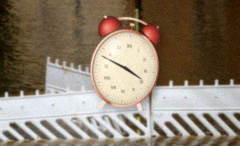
3:48
